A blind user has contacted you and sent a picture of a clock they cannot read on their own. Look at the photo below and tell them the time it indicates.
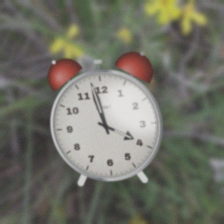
3:58
